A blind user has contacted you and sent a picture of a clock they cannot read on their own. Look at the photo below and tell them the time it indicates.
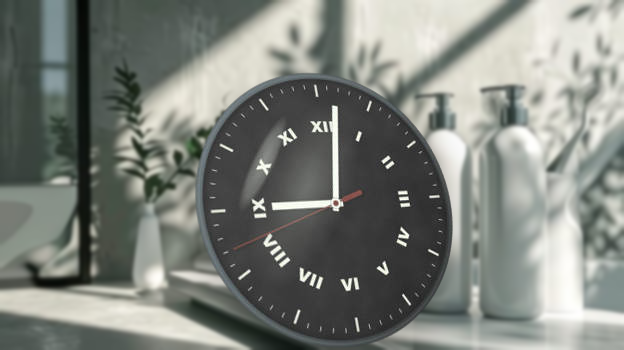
9:01:42
